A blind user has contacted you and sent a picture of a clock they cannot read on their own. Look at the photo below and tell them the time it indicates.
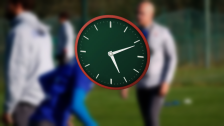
5:11
